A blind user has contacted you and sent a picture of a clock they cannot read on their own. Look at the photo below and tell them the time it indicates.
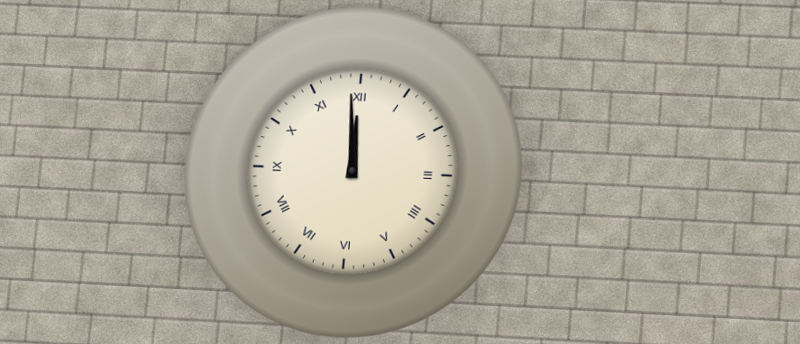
11:59
